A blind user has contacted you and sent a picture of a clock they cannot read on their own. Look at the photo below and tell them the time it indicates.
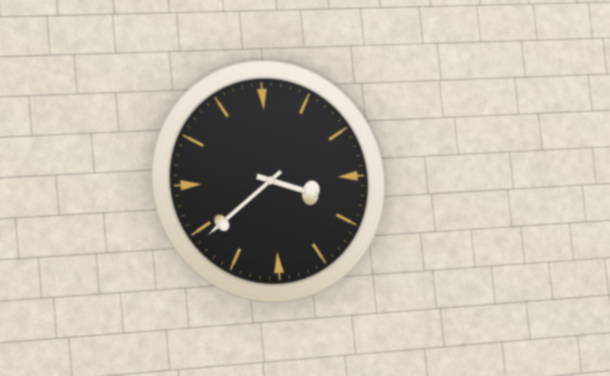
3:39
